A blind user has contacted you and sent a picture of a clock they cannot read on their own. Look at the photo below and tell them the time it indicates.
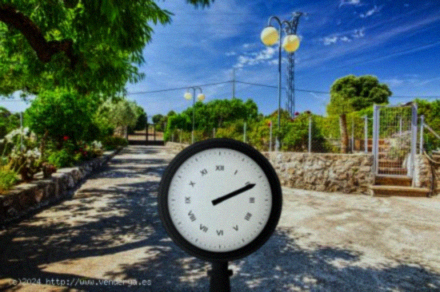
2:11
